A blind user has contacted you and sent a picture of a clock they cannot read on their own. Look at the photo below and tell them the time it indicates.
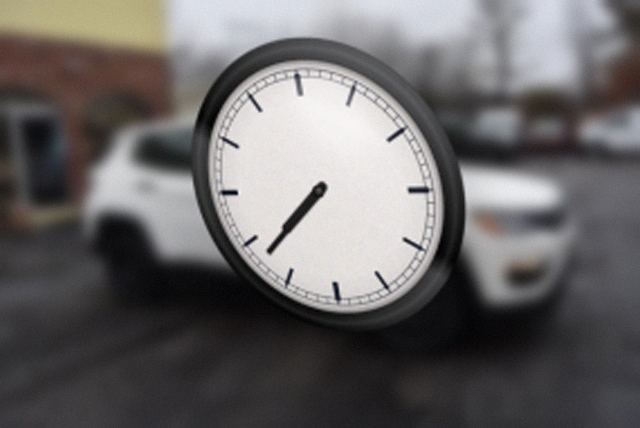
7:38
